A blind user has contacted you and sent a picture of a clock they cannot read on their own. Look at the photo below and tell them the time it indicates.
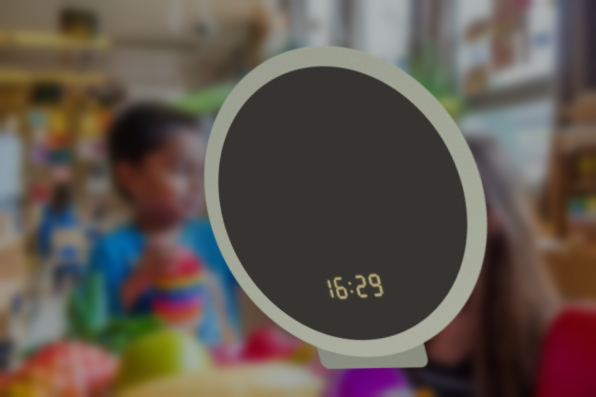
16:29
